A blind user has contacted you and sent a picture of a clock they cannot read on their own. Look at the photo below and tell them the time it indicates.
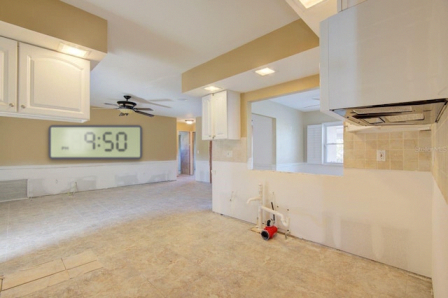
9:50
